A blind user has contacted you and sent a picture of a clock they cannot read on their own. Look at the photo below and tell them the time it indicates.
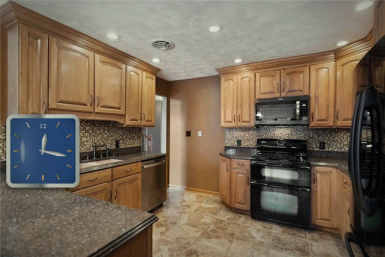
12:17
